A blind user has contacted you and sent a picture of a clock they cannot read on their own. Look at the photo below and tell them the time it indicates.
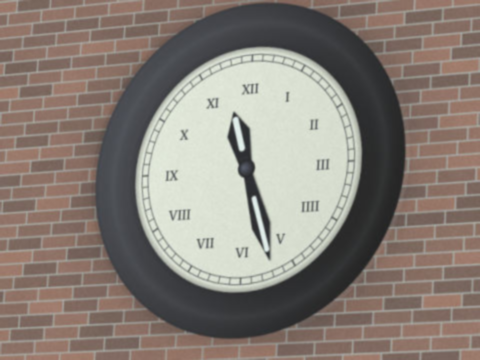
11:27
